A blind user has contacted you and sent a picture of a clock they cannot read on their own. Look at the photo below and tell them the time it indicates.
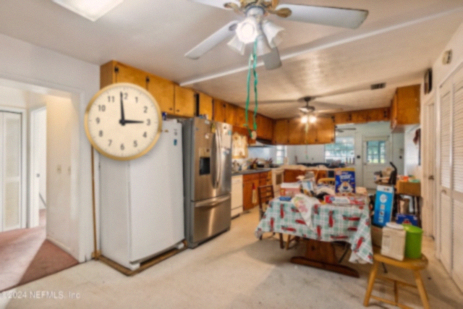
2:59
